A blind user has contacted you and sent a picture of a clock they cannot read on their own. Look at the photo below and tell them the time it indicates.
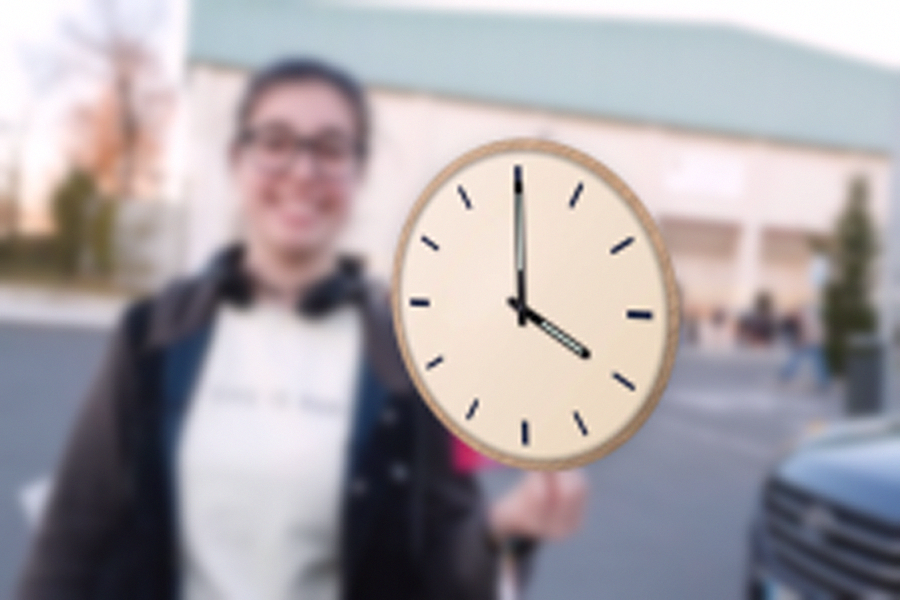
4:00
